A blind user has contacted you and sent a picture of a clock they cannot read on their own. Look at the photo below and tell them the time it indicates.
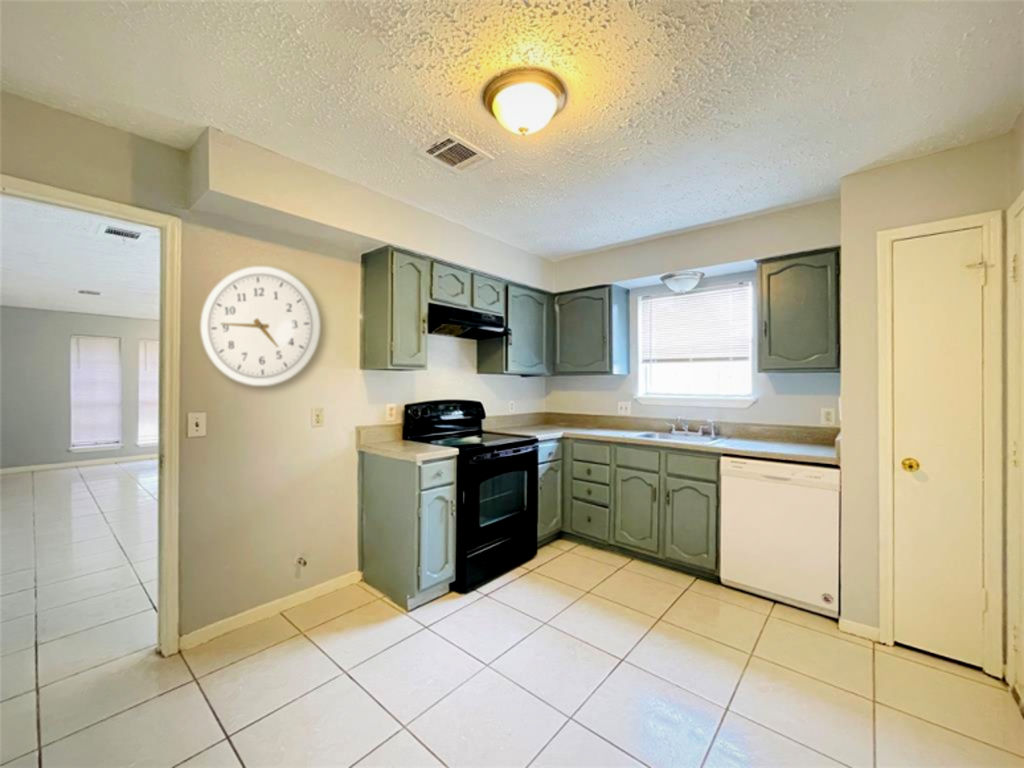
4:46
